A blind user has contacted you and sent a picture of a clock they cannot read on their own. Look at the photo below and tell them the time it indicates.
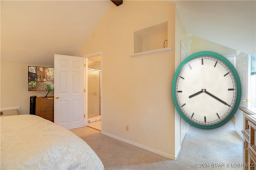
8:20
